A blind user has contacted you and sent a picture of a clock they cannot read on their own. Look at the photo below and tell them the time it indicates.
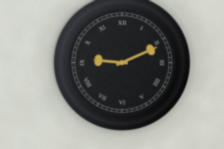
9:11
